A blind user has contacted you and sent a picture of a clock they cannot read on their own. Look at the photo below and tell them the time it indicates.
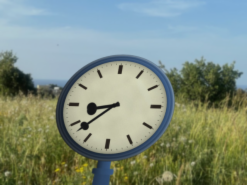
8:38
